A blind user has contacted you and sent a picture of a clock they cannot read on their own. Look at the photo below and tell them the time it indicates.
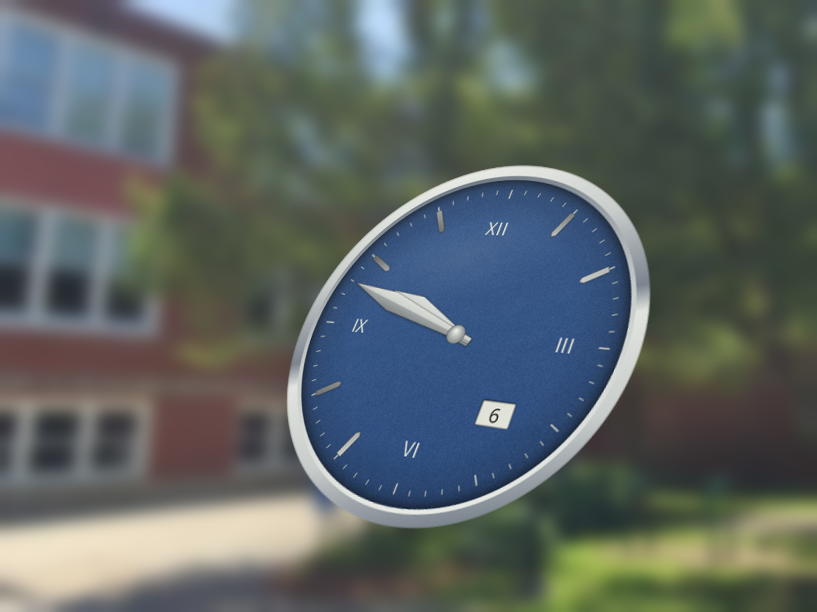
9:48
